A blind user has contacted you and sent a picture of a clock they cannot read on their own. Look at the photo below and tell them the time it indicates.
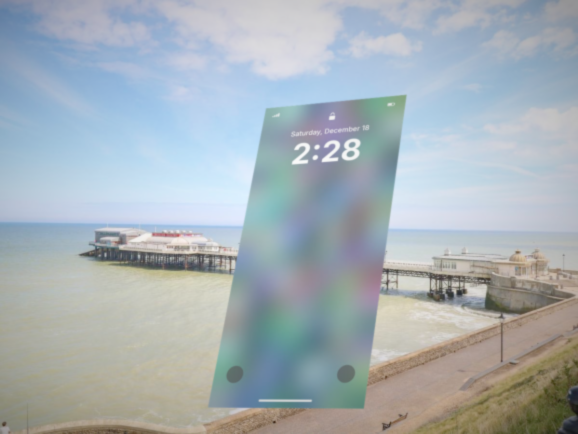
2:28
